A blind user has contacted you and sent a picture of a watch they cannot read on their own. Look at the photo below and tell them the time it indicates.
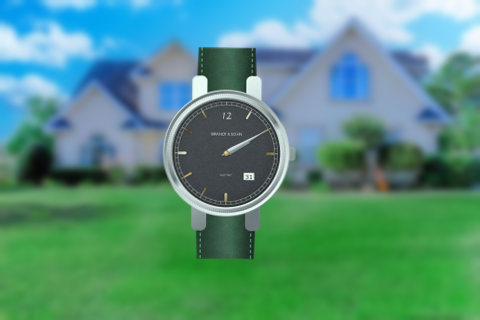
2:10
